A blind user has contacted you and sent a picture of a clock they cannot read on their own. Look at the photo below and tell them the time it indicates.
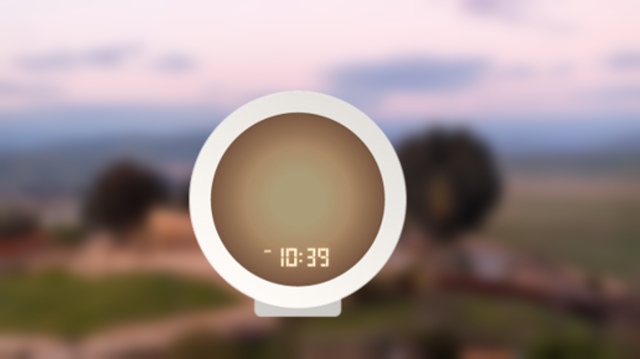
10:39
